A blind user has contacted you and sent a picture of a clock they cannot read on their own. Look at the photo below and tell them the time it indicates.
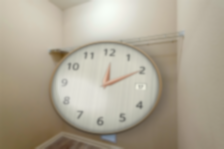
12:10
